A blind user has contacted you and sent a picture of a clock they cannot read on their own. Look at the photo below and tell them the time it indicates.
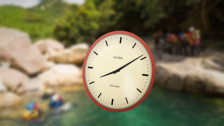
8:09
